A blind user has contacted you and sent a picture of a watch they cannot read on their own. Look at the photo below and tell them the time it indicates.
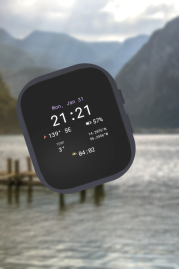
21:21
